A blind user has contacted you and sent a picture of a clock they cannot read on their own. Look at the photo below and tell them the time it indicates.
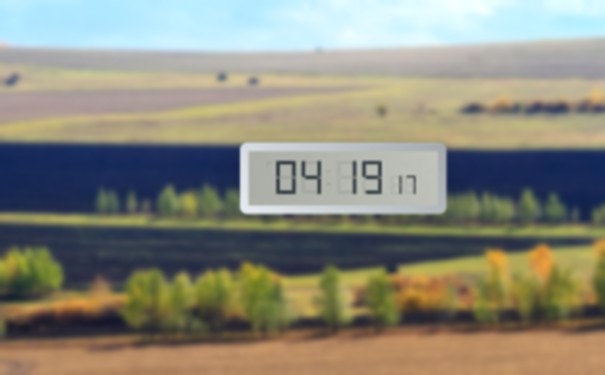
4:19:17
